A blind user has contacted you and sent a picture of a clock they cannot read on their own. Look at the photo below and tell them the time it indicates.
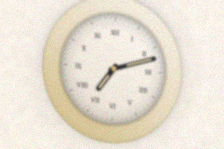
7:12
